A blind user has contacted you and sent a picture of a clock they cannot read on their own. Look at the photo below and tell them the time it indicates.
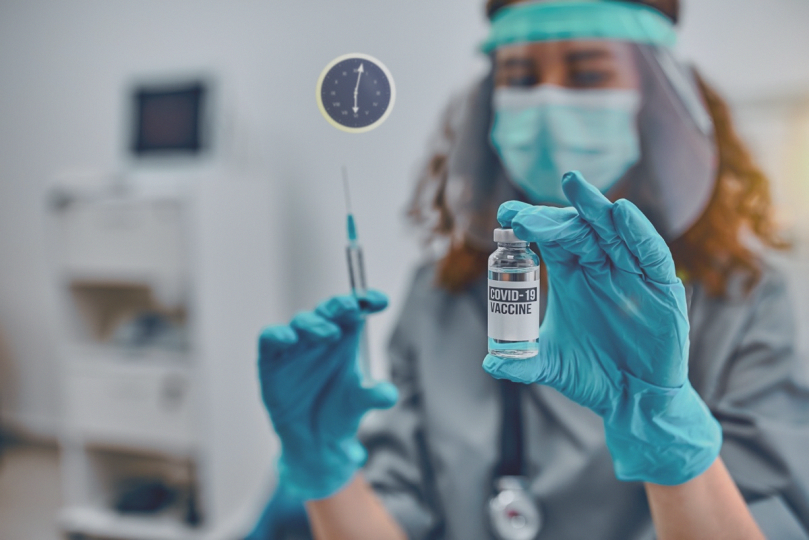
6:02
